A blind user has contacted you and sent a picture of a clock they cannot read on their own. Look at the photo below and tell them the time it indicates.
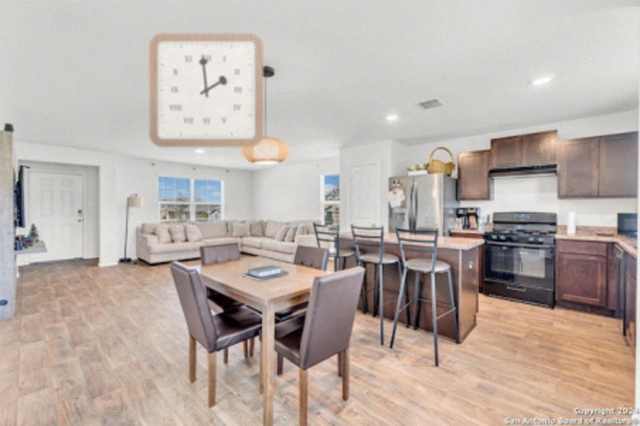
1:59
